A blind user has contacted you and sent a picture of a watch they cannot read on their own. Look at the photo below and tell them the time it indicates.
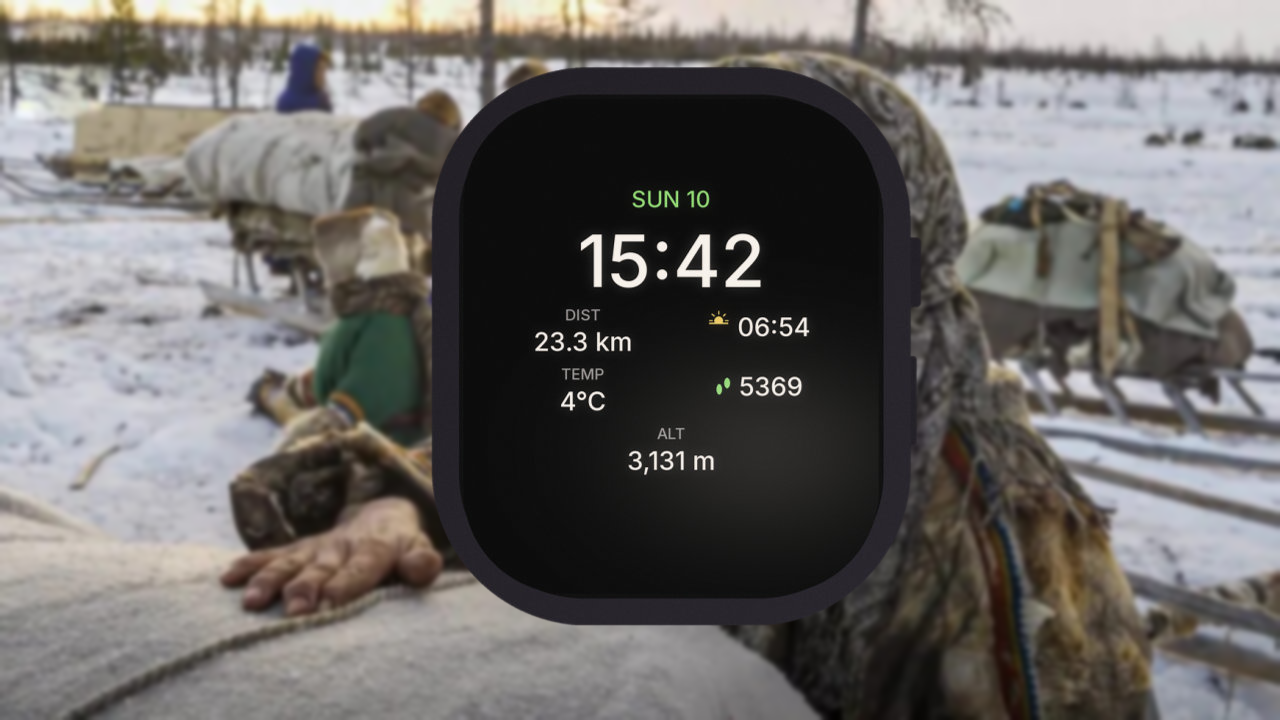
15:42
